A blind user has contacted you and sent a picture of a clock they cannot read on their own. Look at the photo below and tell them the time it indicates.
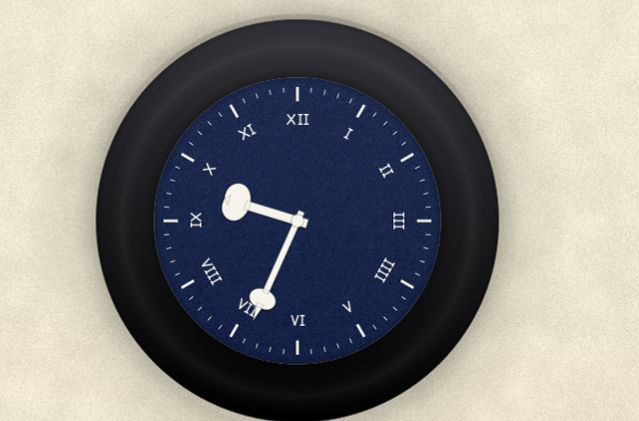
9:34
